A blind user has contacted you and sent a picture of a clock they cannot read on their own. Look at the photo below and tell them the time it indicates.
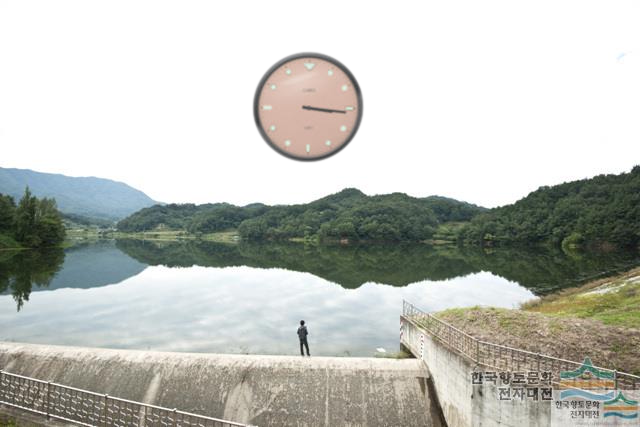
3:16
